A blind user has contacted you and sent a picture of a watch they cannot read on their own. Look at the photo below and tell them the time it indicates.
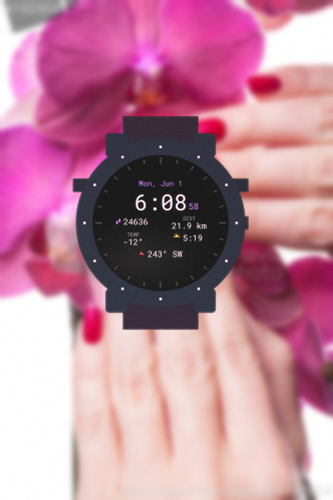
6:08:58
